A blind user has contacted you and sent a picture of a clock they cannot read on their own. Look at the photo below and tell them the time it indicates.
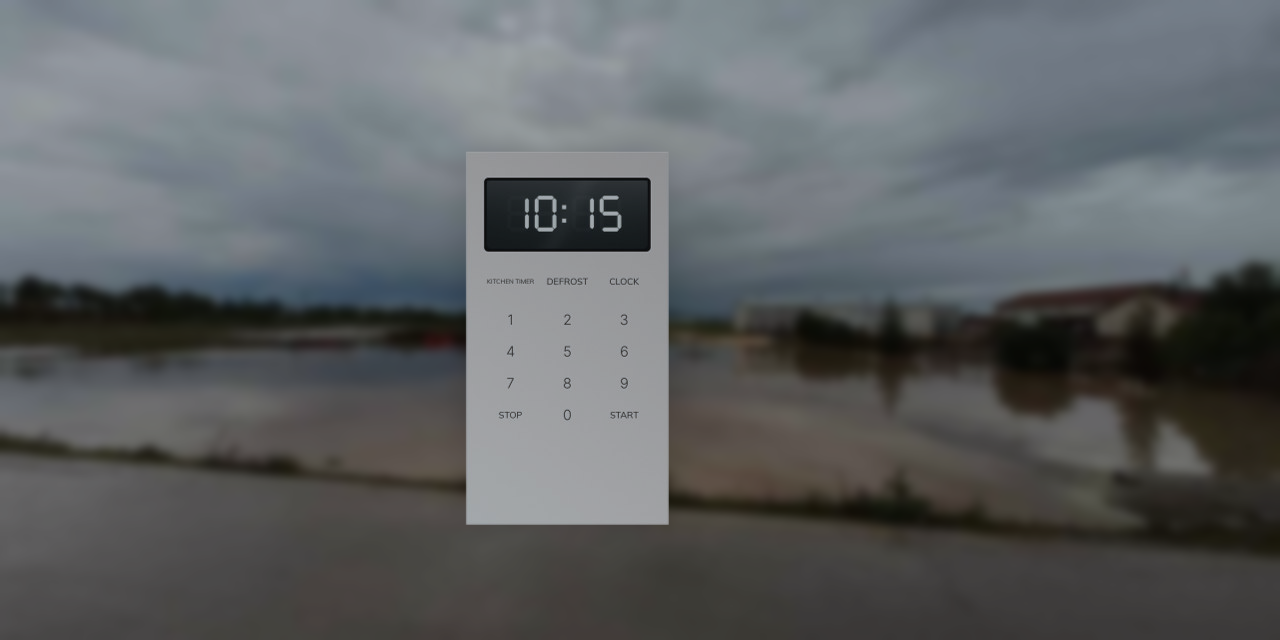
10:15
